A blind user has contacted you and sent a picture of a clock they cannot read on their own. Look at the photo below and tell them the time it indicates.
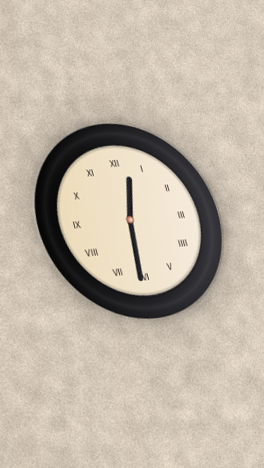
12:31
